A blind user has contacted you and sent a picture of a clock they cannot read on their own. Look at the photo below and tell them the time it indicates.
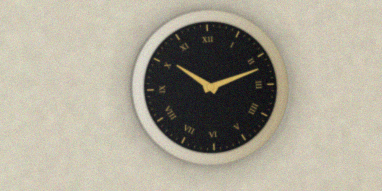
10:12
